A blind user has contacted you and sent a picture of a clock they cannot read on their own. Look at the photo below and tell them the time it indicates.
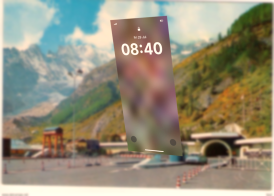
8:40
